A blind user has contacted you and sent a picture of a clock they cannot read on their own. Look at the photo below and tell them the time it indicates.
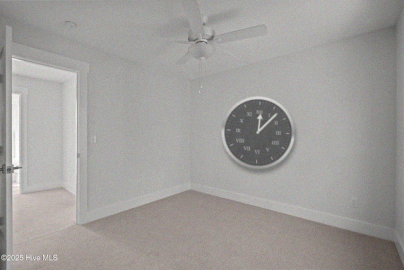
12:07
